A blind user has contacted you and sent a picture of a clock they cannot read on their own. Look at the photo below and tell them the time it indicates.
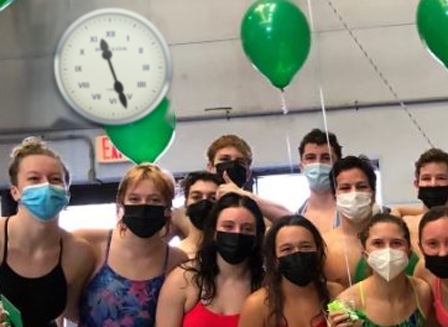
11:27
